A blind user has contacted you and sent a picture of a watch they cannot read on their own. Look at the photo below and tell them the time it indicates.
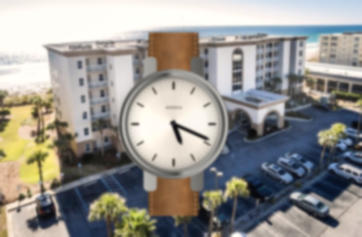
5:19
